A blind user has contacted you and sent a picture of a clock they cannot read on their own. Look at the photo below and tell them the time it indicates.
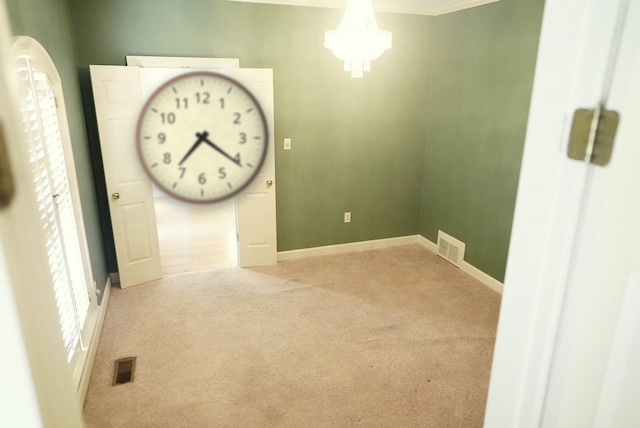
7:21
